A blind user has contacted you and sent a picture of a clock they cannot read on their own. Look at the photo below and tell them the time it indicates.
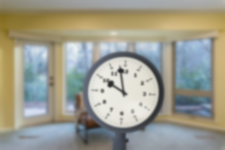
9:58
